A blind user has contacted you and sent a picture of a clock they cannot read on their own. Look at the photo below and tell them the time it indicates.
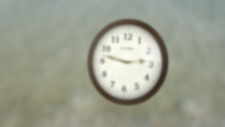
2:47
